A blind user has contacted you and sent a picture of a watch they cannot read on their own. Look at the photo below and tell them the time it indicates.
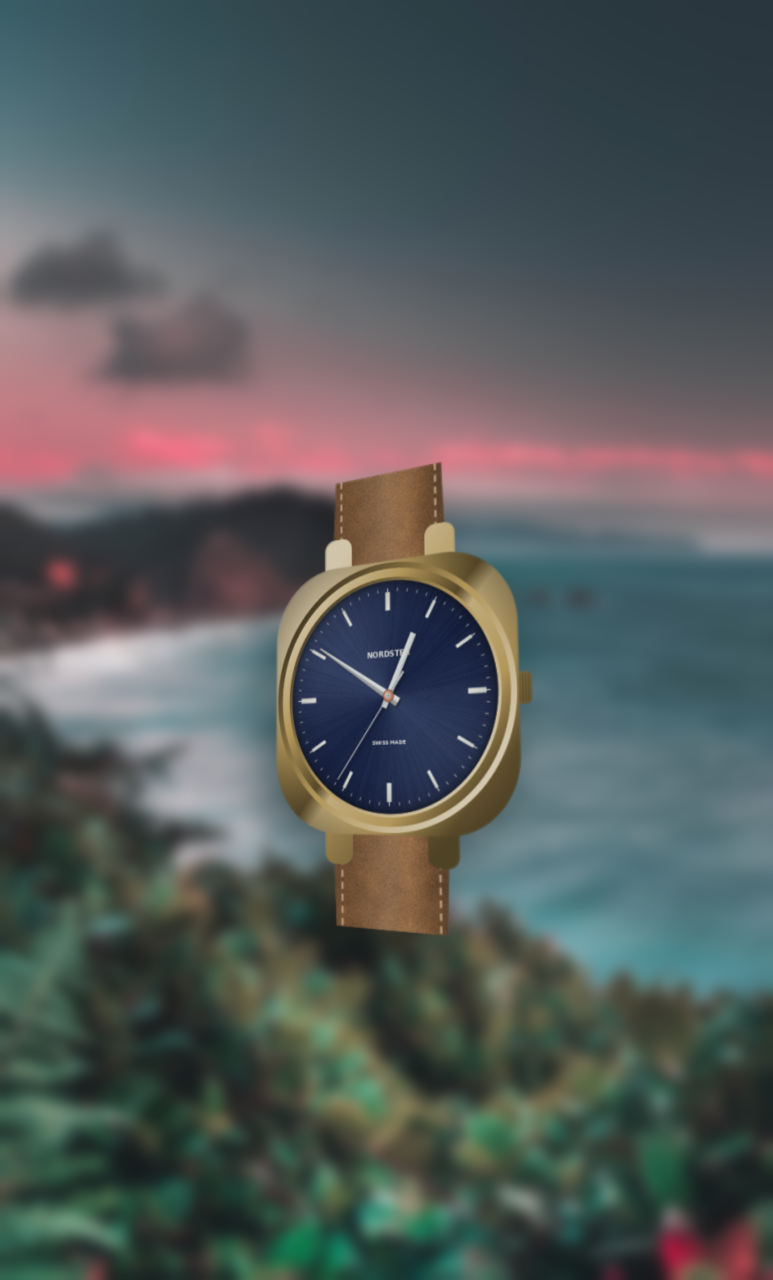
12:50:36
